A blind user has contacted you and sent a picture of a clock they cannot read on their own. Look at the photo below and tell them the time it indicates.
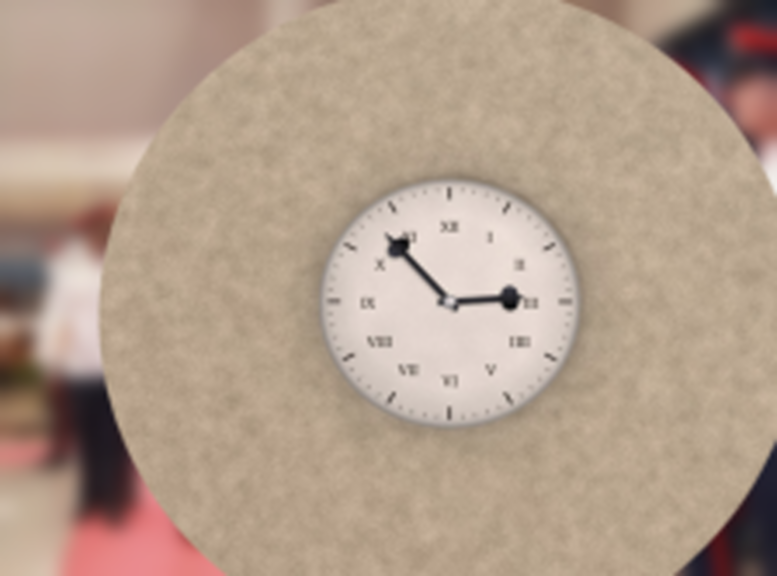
2:53
